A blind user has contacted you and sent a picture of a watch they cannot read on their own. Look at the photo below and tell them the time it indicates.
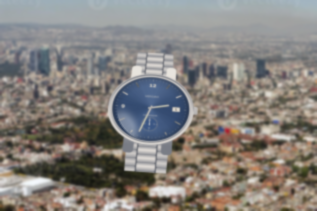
2:33
